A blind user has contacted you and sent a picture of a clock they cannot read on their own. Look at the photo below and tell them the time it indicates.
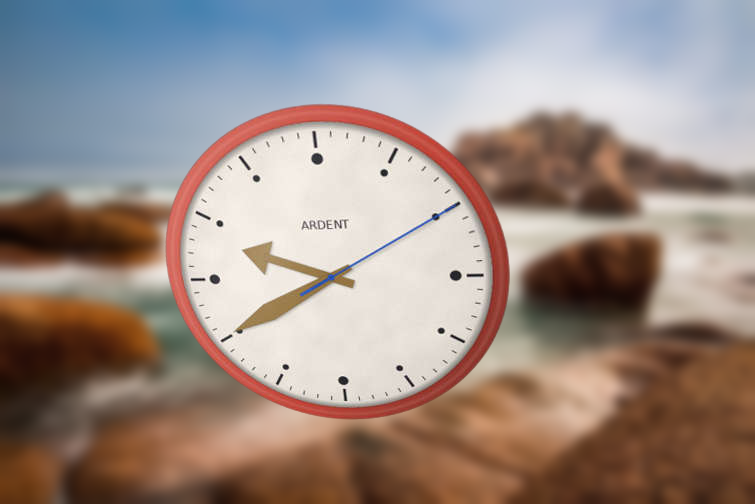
9:40:10
